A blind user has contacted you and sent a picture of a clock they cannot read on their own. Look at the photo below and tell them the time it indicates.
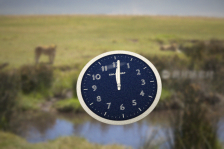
12:01
